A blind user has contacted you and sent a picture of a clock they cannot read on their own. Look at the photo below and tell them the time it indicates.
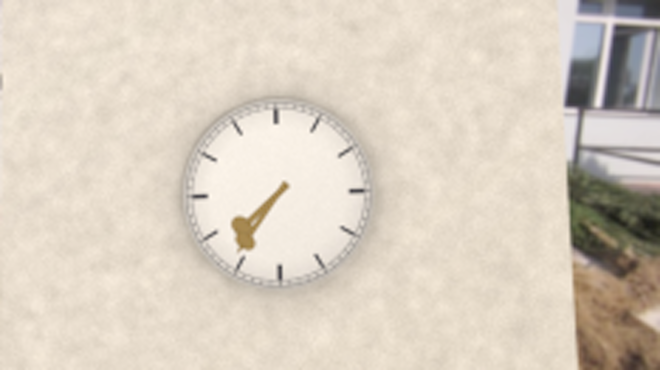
7:36
